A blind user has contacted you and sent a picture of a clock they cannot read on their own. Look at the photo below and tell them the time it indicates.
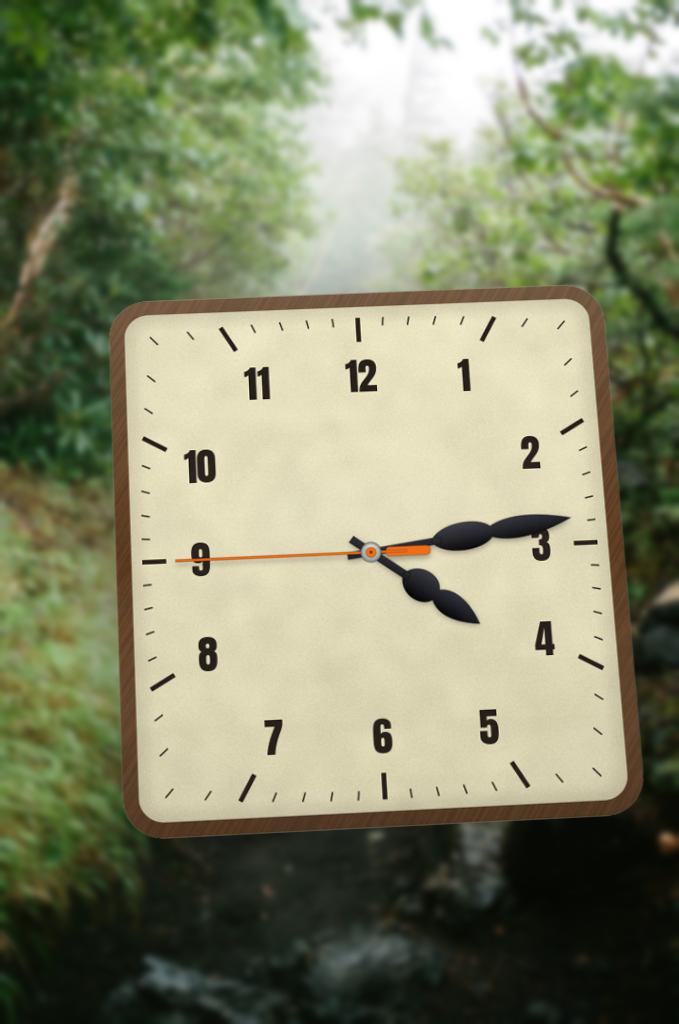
4:13:45
